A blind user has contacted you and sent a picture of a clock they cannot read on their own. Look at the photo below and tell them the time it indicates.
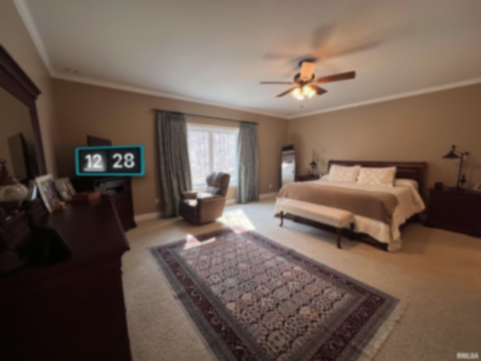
12:28
